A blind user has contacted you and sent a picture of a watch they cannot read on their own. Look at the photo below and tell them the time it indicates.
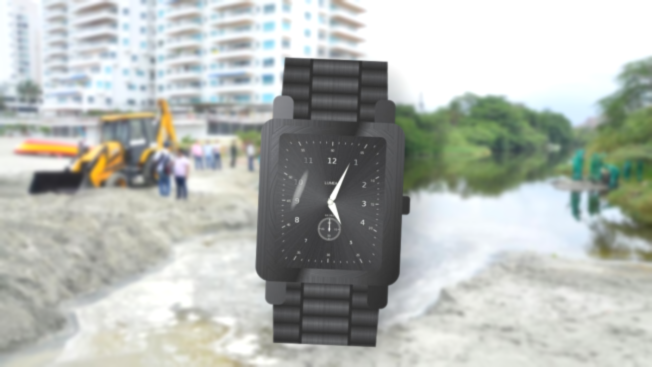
5:04
